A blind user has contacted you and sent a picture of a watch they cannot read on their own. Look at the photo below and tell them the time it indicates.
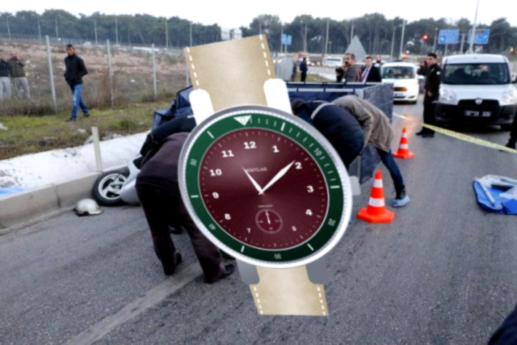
11:09
